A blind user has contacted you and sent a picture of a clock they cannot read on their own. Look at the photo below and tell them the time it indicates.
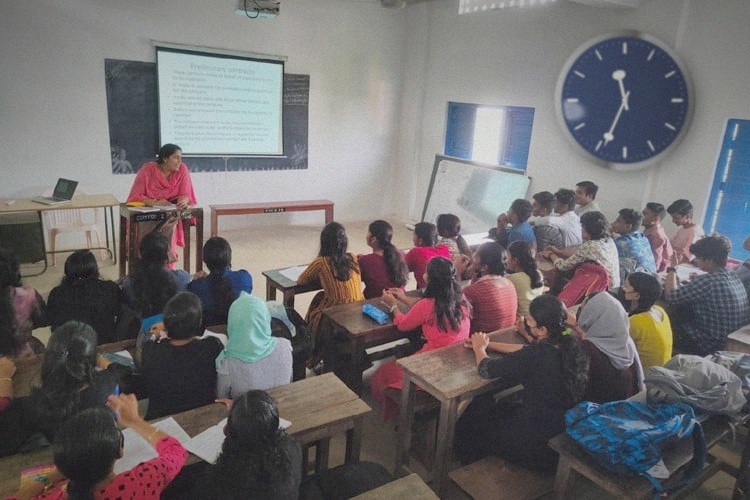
11:34
